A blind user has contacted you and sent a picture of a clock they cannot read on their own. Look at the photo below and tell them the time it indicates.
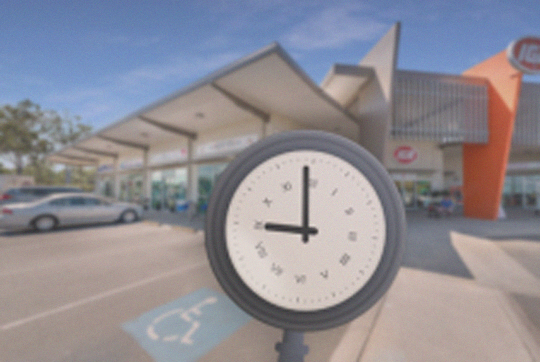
8:59
